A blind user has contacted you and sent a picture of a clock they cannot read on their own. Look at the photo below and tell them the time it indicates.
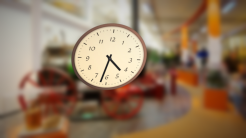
4:32
